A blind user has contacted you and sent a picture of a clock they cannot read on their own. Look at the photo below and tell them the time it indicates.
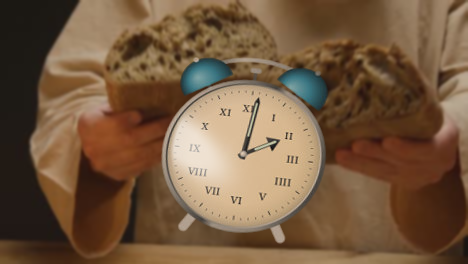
2:01
